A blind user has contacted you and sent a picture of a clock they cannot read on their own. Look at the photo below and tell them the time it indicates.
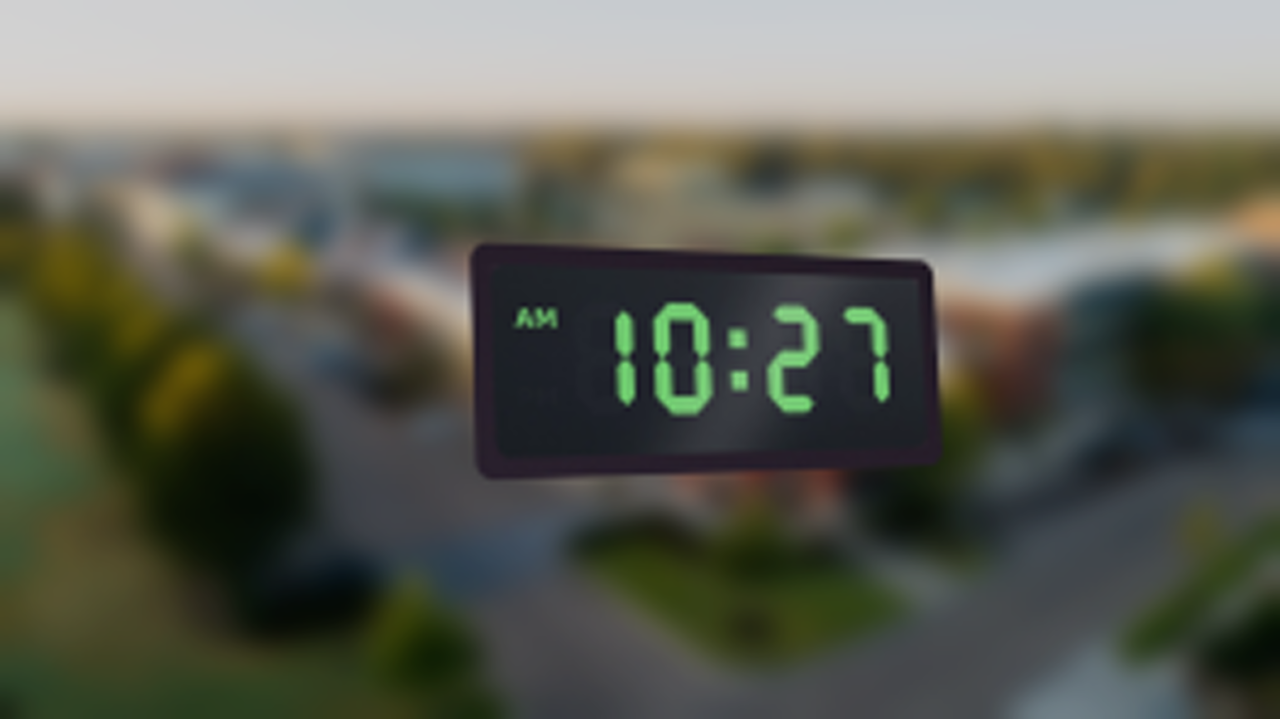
10:27
